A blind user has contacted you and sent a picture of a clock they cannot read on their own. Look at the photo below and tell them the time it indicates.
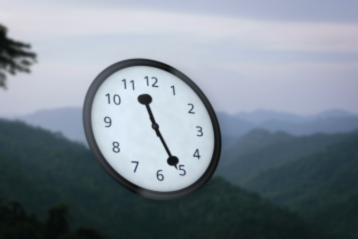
11:26
